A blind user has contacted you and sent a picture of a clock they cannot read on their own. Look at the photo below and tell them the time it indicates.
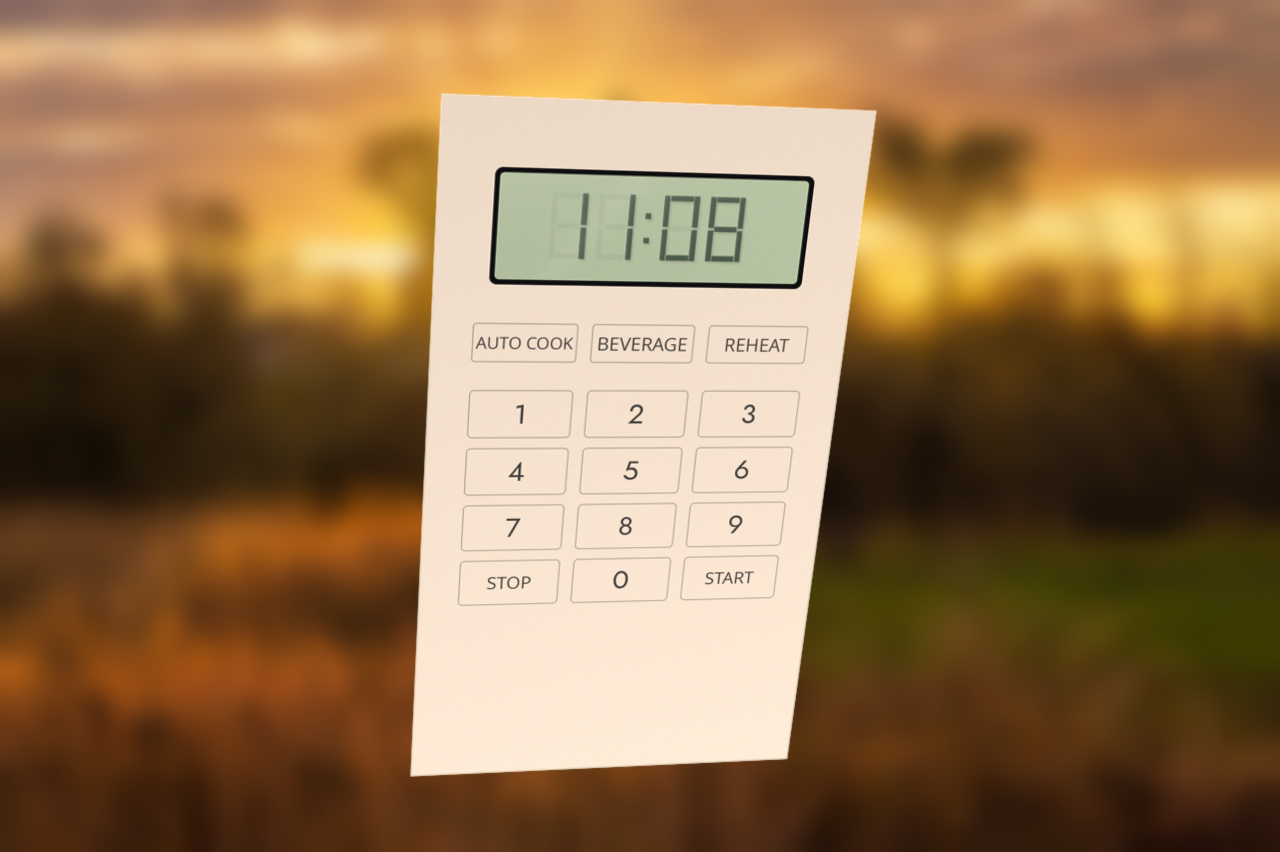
11:08
